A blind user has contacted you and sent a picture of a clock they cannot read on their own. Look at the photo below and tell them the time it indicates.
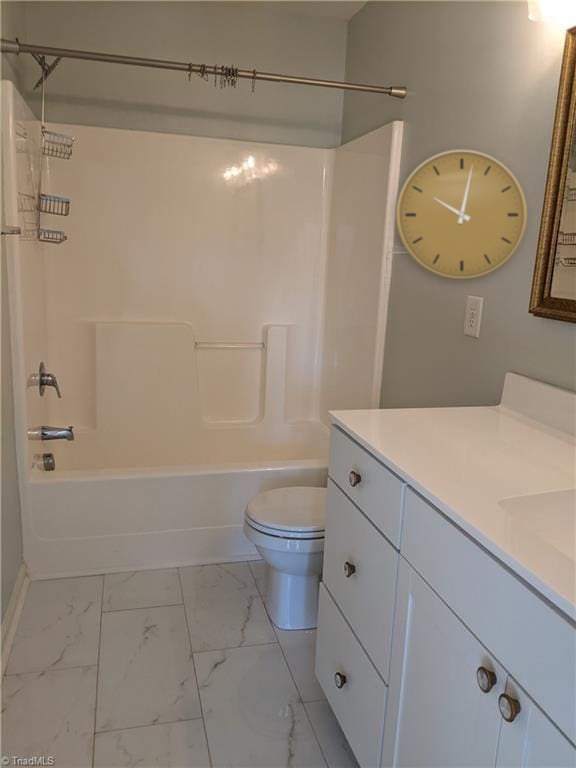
10:02
